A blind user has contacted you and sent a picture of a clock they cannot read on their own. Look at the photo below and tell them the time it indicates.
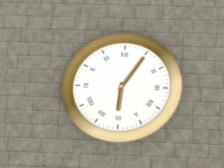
6:05
